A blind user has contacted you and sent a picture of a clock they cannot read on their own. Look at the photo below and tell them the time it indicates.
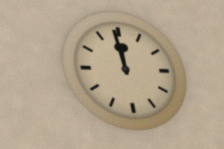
11:59
